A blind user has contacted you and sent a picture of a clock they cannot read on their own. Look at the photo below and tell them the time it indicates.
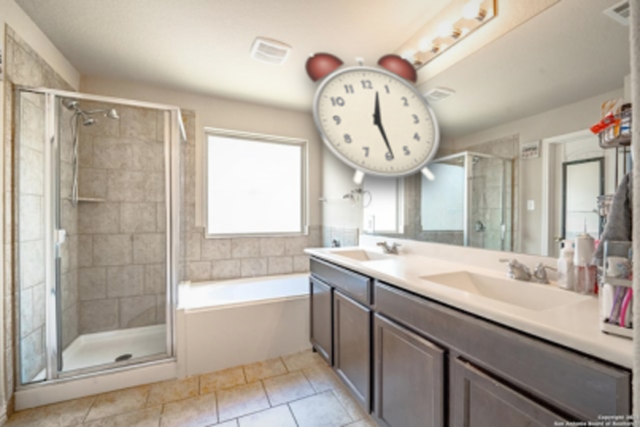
12:29
